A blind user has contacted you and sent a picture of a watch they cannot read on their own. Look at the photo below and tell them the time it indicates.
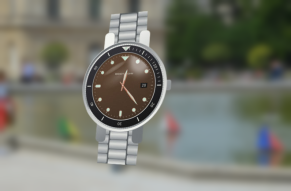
12:23
